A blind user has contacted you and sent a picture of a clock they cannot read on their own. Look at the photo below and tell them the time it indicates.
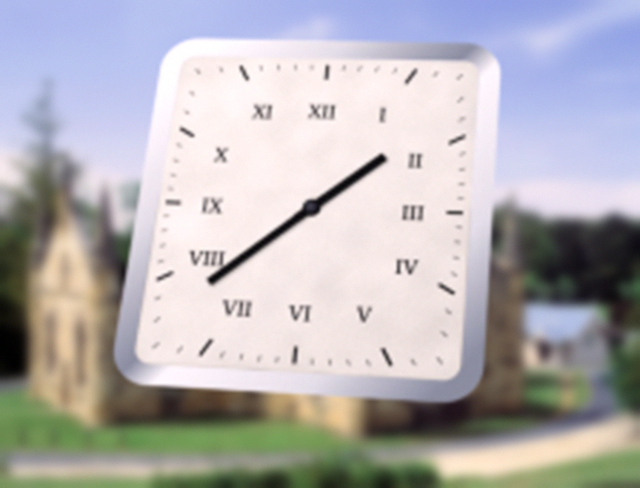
1:38
